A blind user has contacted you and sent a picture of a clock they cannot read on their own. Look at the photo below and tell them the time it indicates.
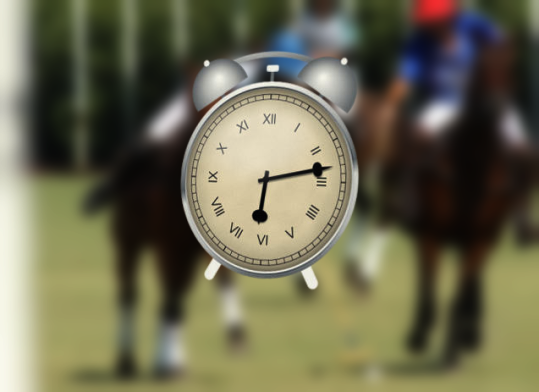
6:13
